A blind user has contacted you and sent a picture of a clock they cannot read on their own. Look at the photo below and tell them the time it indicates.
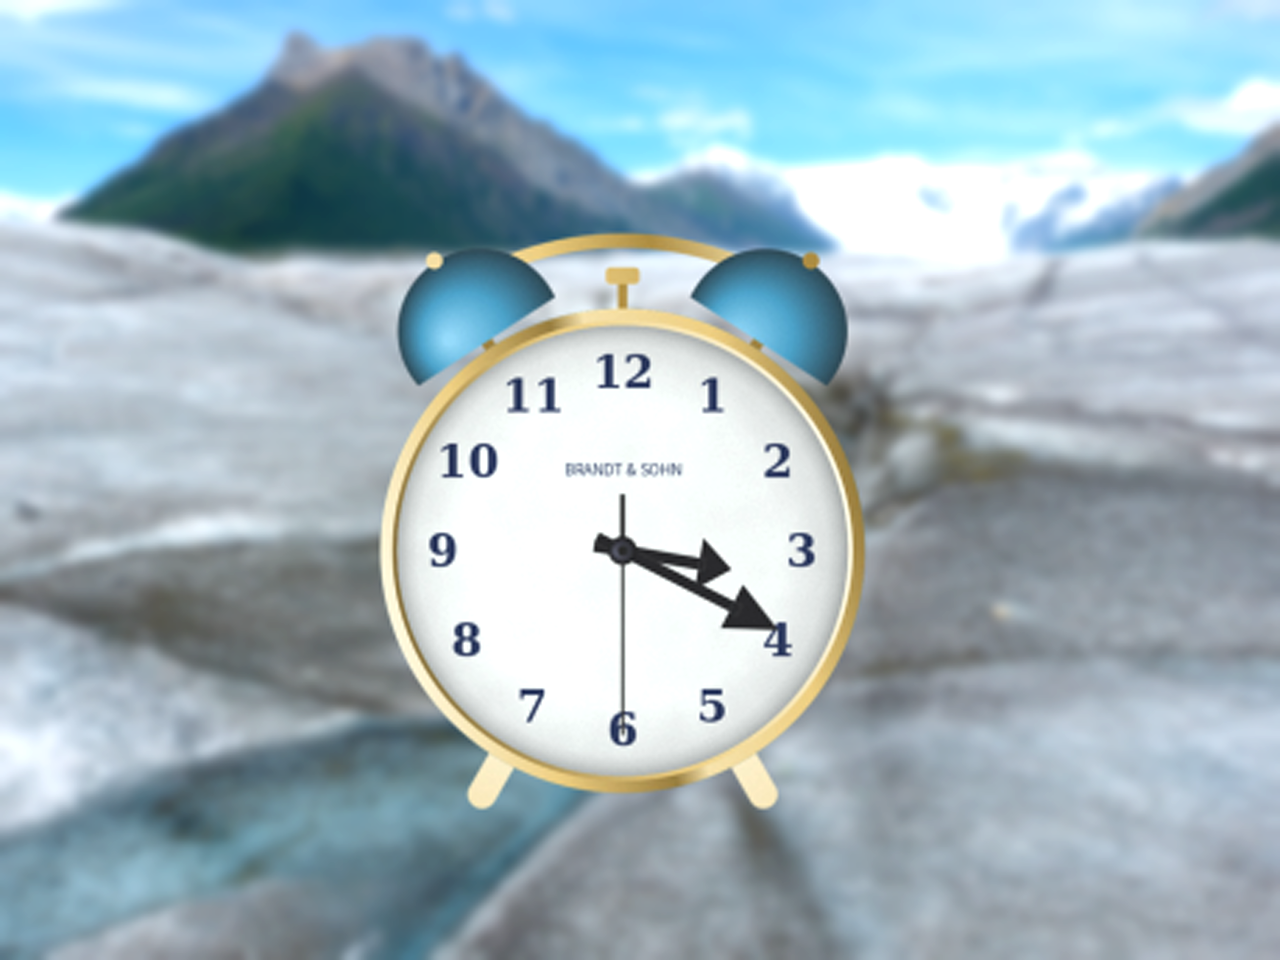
3:19:30
